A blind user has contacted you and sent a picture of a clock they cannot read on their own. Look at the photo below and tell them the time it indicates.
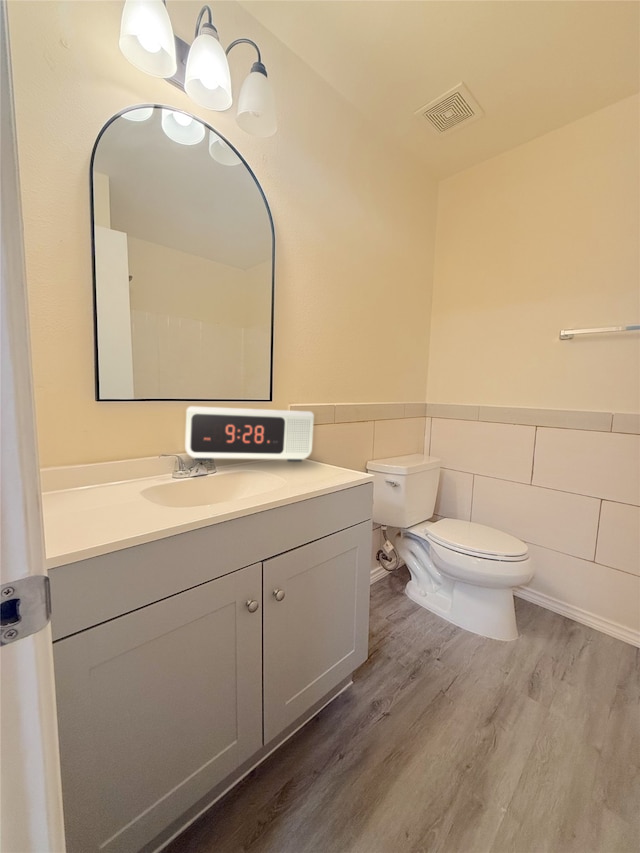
9:28
